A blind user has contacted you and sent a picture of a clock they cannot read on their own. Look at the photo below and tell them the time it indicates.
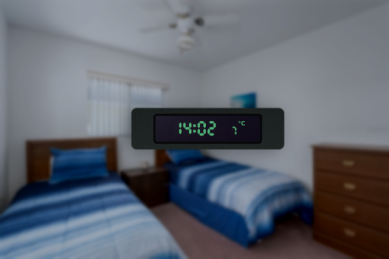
14:02
